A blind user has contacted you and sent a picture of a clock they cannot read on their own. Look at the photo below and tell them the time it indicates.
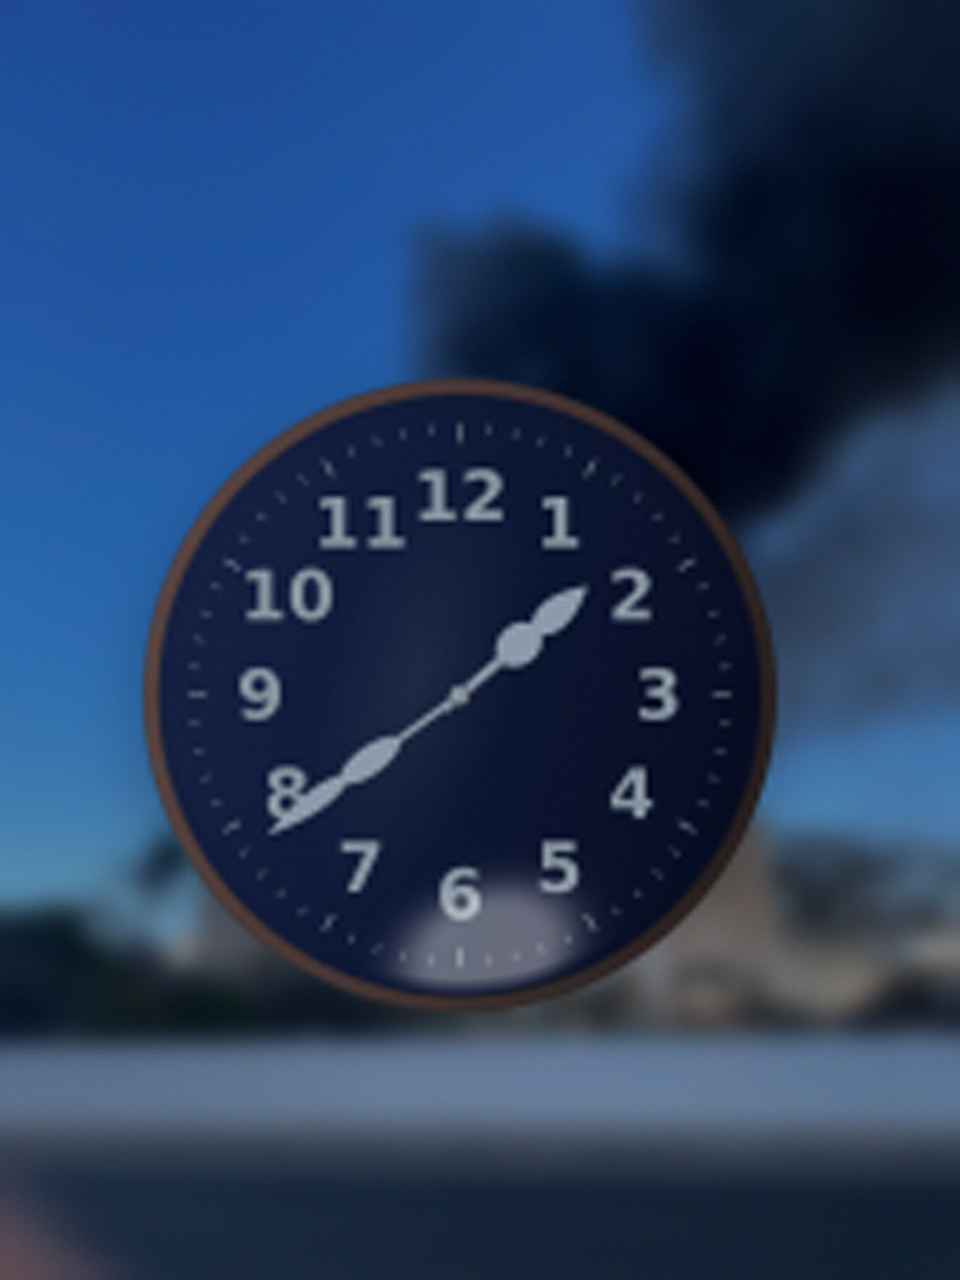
1:39
